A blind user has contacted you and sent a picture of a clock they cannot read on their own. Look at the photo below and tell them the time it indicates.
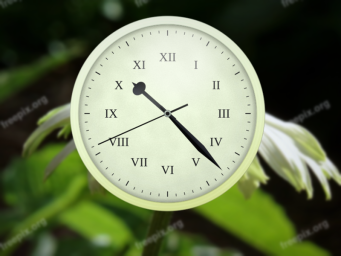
10:22:41
